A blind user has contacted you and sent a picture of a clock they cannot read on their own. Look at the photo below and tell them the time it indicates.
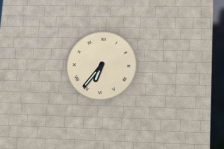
6:36
